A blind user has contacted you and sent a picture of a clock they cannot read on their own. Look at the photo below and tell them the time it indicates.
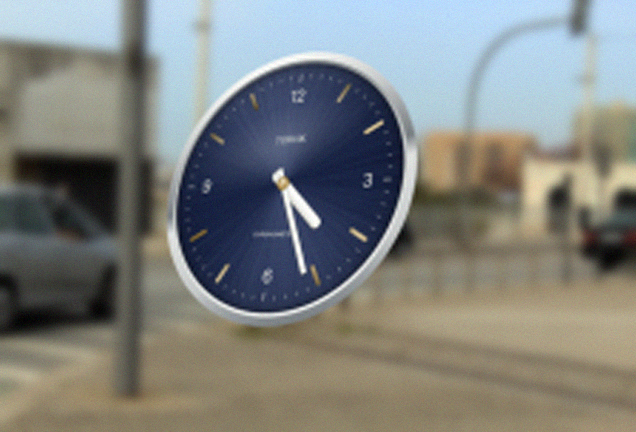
4:26
